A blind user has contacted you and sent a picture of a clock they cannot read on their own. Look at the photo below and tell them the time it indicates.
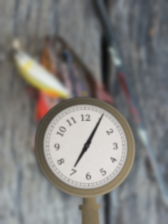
7:05
